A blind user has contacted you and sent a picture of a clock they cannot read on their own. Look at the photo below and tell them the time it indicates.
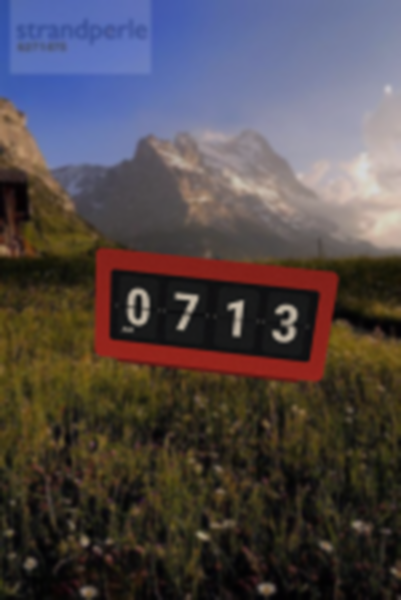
7:13
